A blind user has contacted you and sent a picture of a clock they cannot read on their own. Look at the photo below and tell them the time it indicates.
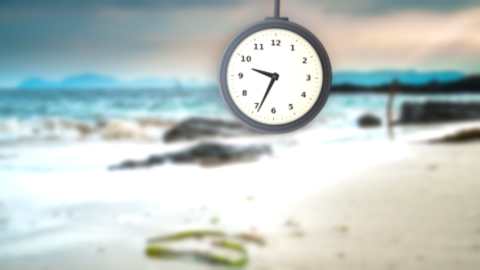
9:34
